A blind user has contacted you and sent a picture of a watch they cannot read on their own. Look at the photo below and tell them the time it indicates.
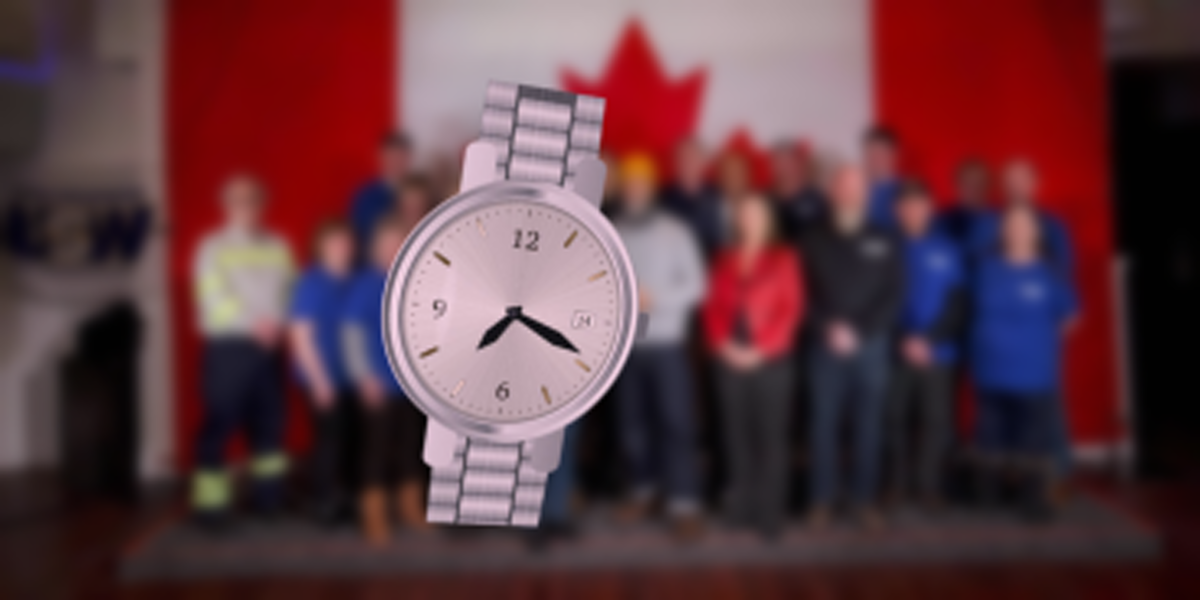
7:19
